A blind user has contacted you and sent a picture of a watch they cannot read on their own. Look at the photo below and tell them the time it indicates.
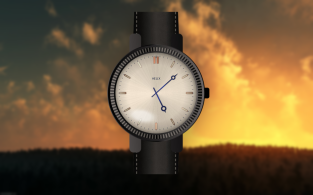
5:08
